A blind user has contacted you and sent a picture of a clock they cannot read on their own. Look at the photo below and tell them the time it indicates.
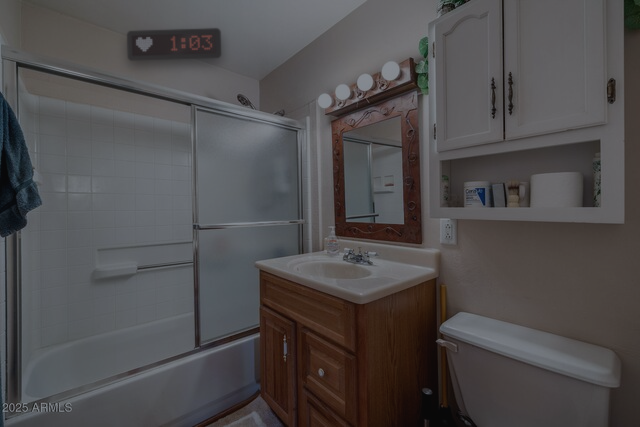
1:03
